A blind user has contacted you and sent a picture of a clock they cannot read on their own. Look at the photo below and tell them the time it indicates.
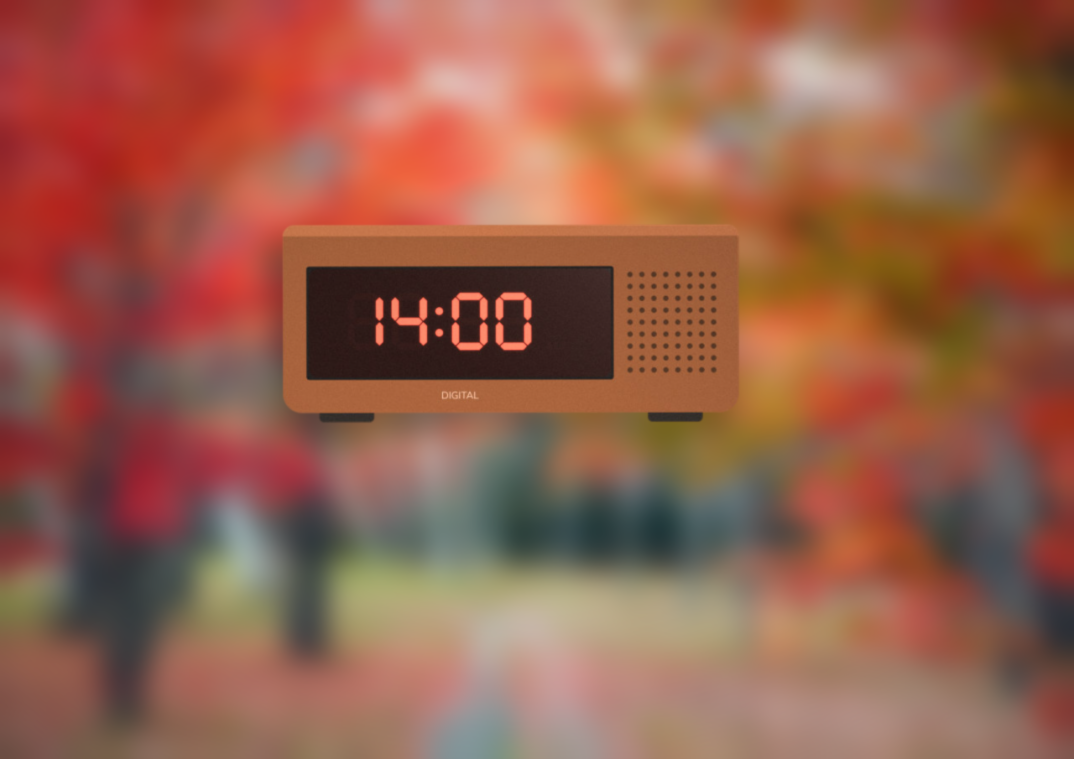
14:00
